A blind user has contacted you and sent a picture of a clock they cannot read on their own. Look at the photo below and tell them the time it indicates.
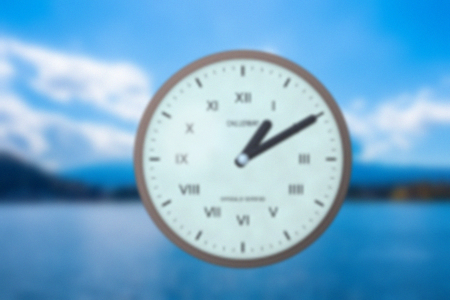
1:10
